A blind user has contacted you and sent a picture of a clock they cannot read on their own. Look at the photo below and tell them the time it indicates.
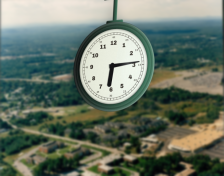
6:14
